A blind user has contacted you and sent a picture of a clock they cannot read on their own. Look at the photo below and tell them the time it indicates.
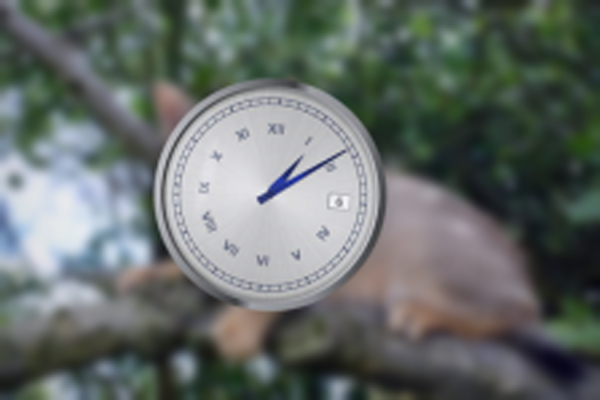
1:09
